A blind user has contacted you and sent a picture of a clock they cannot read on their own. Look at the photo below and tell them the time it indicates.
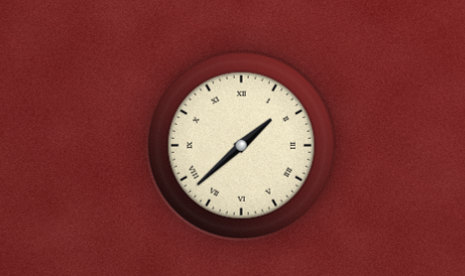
1:38
